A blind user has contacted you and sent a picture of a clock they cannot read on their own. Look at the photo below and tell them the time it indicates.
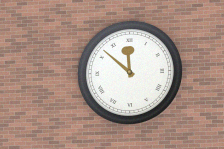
11:52
